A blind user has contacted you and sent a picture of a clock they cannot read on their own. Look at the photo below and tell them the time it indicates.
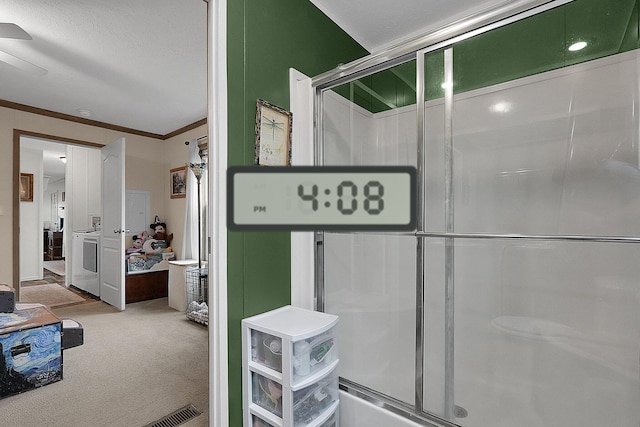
4:08
